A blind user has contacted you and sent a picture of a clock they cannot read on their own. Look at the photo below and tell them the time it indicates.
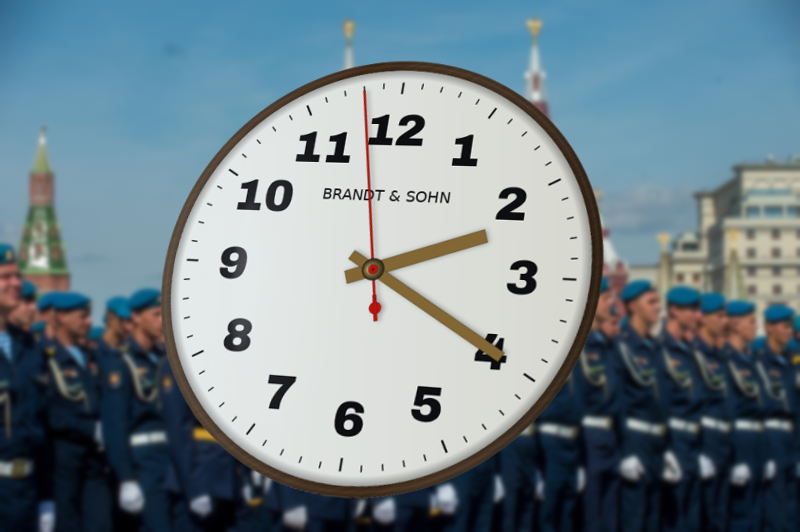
2:19:58
